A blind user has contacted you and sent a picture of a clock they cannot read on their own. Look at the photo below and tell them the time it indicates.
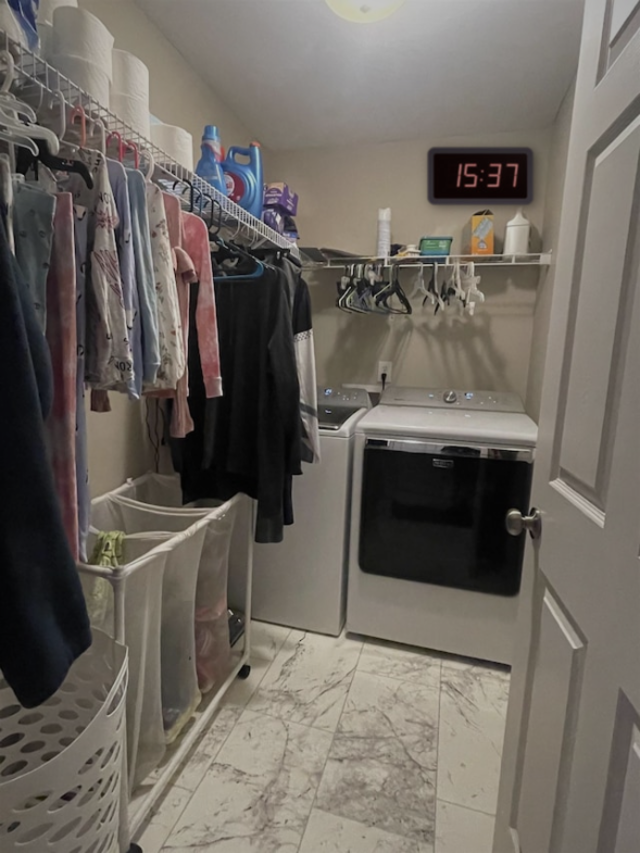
15:37
